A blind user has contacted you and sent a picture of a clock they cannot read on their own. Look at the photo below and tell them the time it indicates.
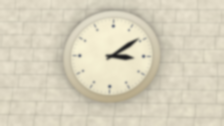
3:09
